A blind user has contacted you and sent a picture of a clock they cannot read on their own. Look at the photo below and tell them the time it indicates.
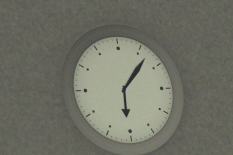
6:07
